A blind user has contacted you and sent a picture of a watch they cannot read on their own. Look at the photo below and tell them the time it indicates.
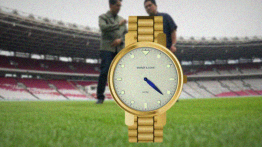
4:22
